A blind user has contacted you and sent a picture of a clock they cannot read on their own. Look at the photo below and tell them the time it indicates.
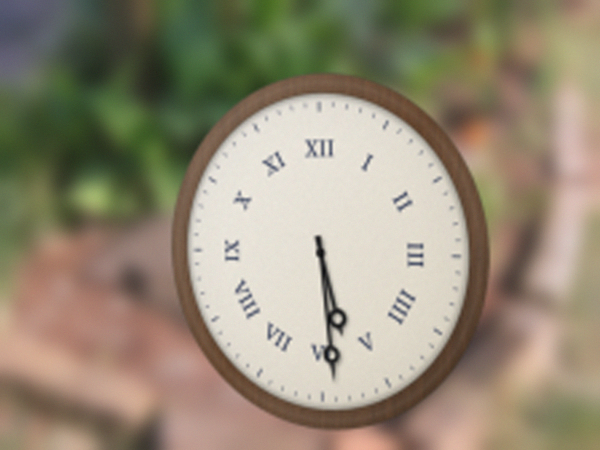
5:29
